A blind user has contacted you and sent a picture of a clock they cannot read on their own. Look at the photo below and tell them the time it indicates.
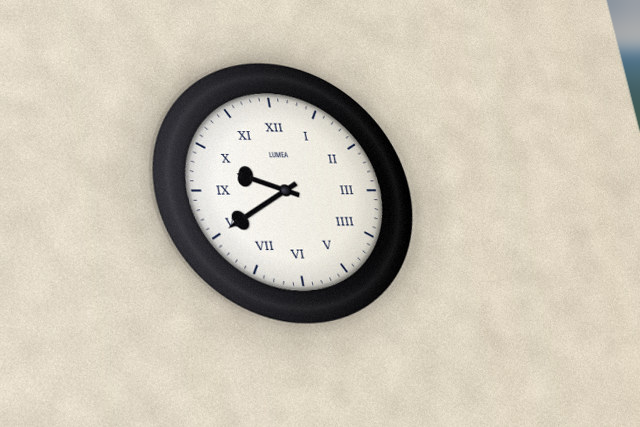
9:40
